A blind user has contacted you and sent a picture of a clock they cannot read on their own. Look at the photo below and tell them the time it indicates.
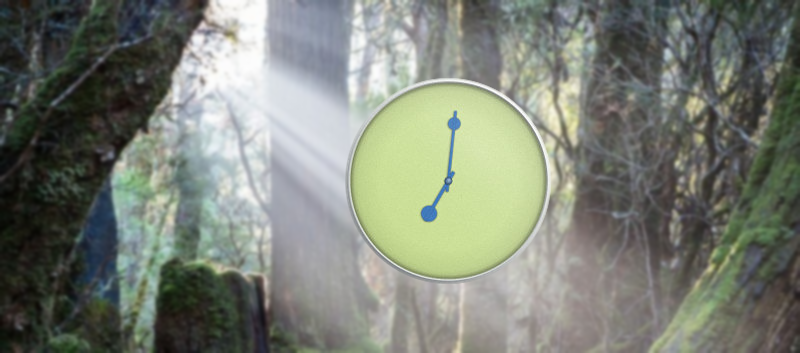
7:01
